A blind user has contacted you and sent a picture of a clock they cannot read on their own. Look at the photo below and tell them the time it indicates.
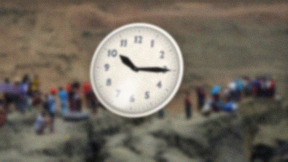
10:15
